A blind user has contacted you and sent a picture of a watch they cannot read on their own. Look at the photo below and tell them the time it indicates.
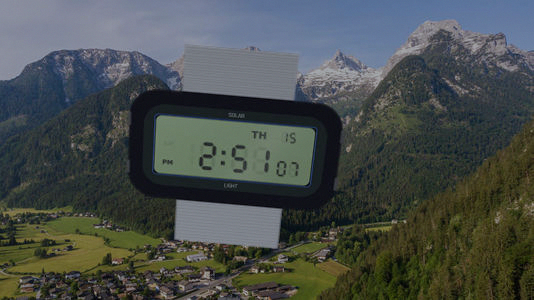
2:51:07
